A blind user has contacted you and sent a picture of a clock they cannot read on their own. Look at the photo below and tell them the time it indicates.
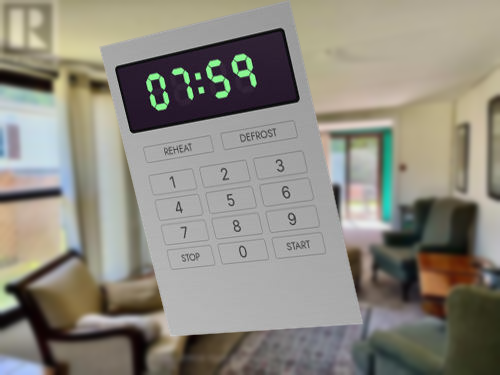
7:59
